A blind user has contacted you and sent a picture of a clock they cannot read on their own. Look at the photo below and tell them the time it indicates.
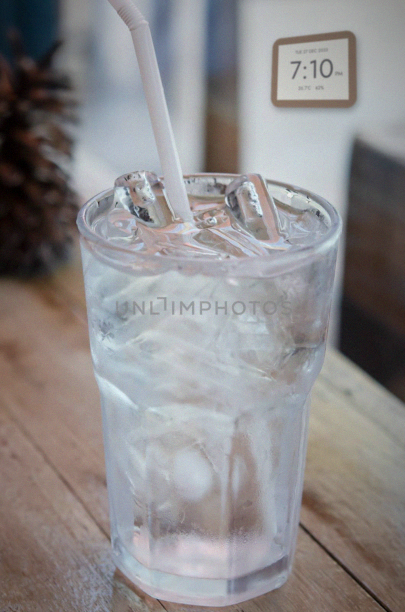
7:10
